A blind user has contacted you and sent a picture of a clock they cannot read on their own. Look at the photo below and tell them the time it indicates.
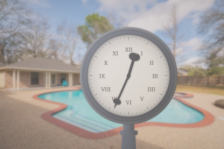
12:34
